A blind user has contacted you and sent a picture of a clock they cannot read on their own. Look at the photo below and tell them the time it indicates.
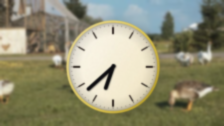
6:38
